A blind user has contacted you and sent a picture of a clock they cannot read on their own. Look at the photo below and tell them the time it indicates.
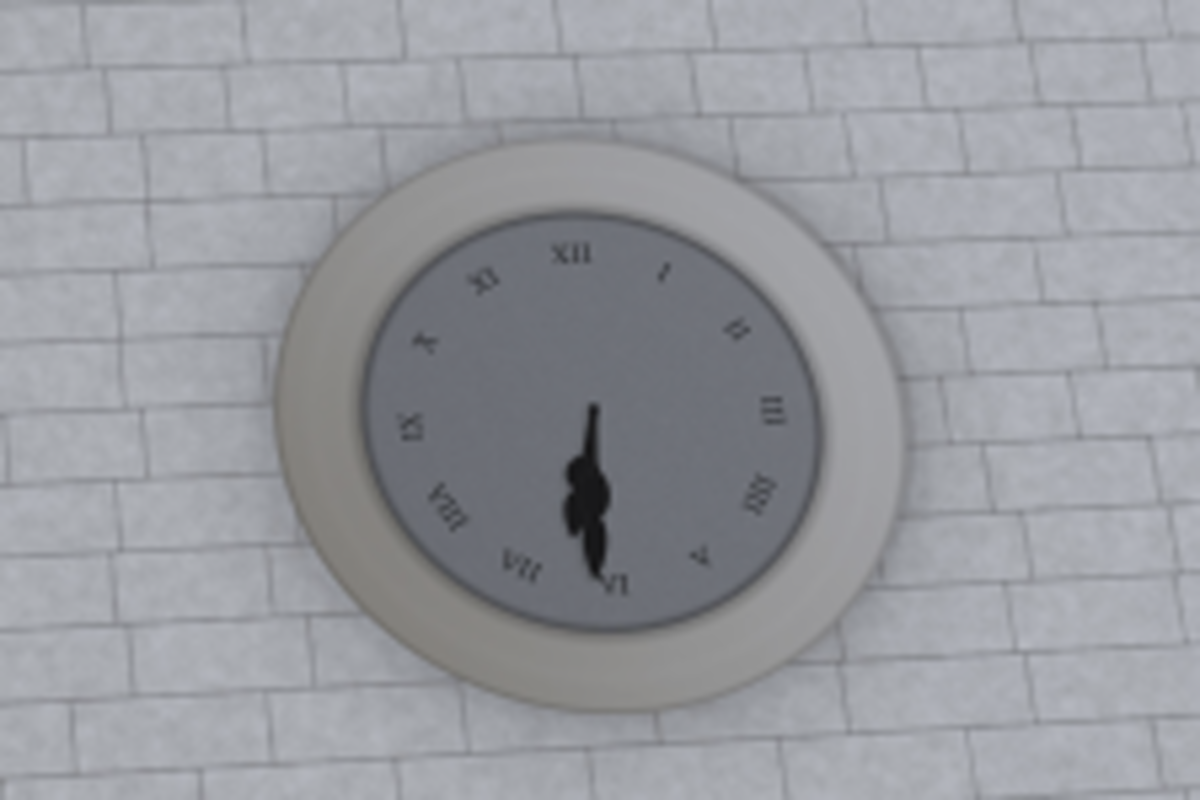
6:31
